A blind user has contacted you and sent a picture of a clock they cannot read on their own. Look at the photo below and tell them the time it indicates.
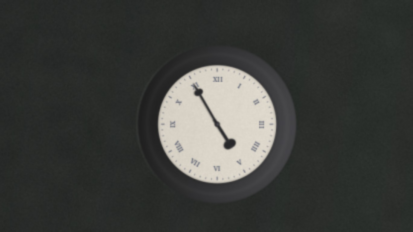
4:55
